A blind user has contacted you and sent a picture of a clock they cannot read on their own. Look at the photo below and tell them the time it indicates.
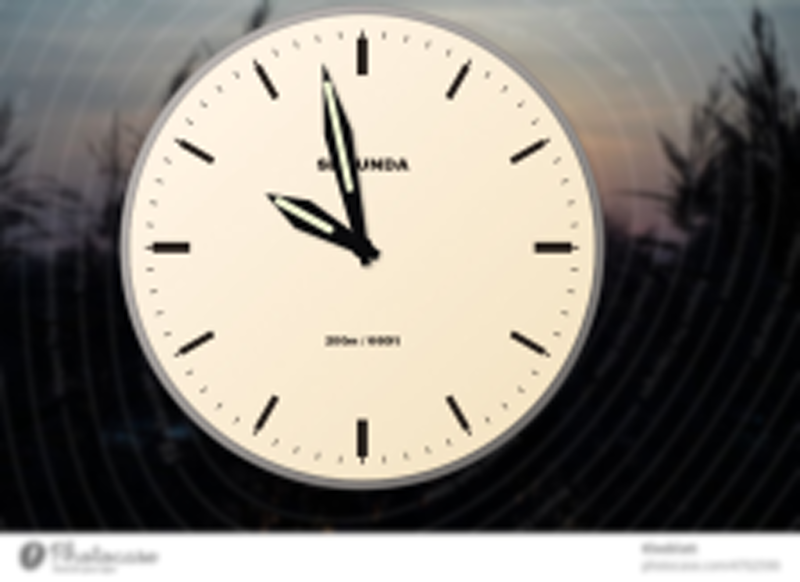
9:58
